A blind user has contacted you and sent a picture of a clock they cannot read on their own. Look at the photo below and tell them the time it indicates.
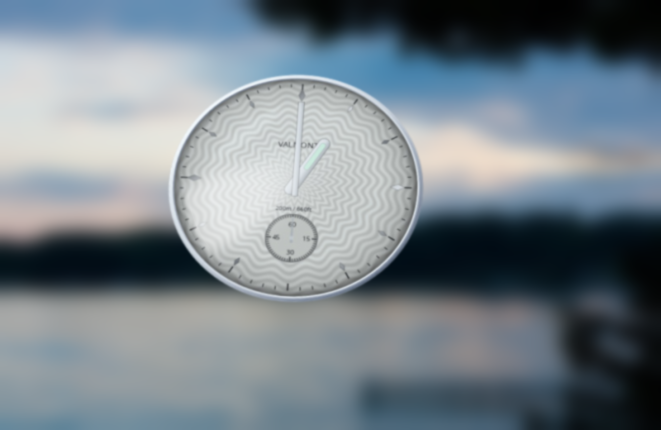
1:00
